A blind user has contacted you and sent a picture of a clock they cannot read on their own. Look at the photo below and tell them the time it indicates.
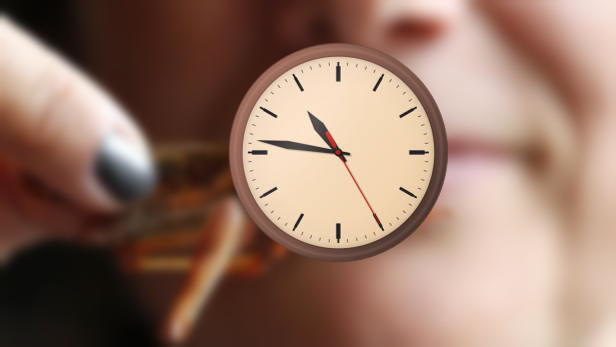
10:46:25
